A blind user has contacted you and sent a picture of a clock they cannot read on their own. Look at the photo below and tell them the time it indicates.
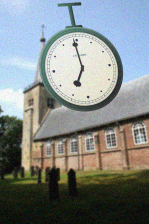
6:59
